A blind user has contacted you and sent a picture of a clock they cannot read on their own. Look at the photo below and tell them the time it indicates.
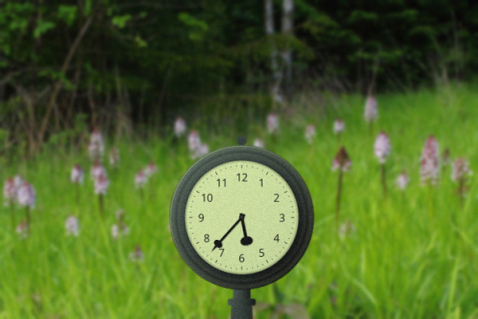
5:37
